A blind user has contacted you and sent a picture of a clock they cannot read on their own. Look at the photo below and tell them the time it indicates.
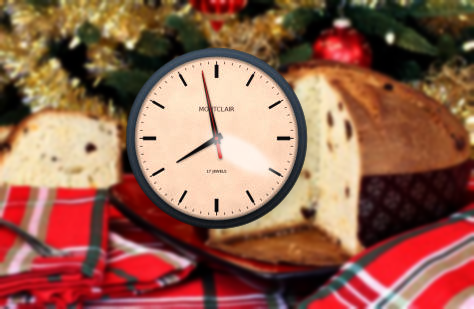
7:57:58
